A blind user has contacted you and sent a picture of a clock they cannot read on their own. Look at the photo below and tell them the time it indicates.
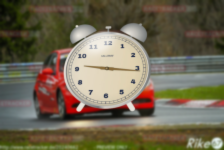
9:16
